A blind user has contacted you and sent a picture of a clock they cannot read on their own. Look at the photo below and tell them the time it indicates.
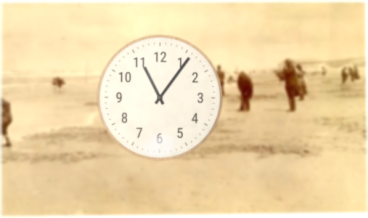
11:06
